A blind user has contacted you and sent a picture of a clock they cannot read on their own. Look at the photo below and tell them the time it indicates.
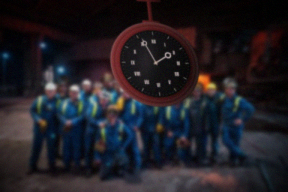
1:56
